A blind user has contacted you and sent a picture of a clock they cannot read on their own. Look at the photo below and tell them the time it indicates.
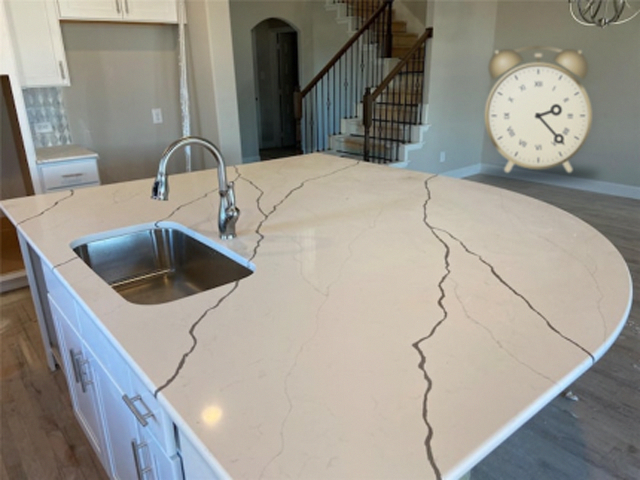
2:23
